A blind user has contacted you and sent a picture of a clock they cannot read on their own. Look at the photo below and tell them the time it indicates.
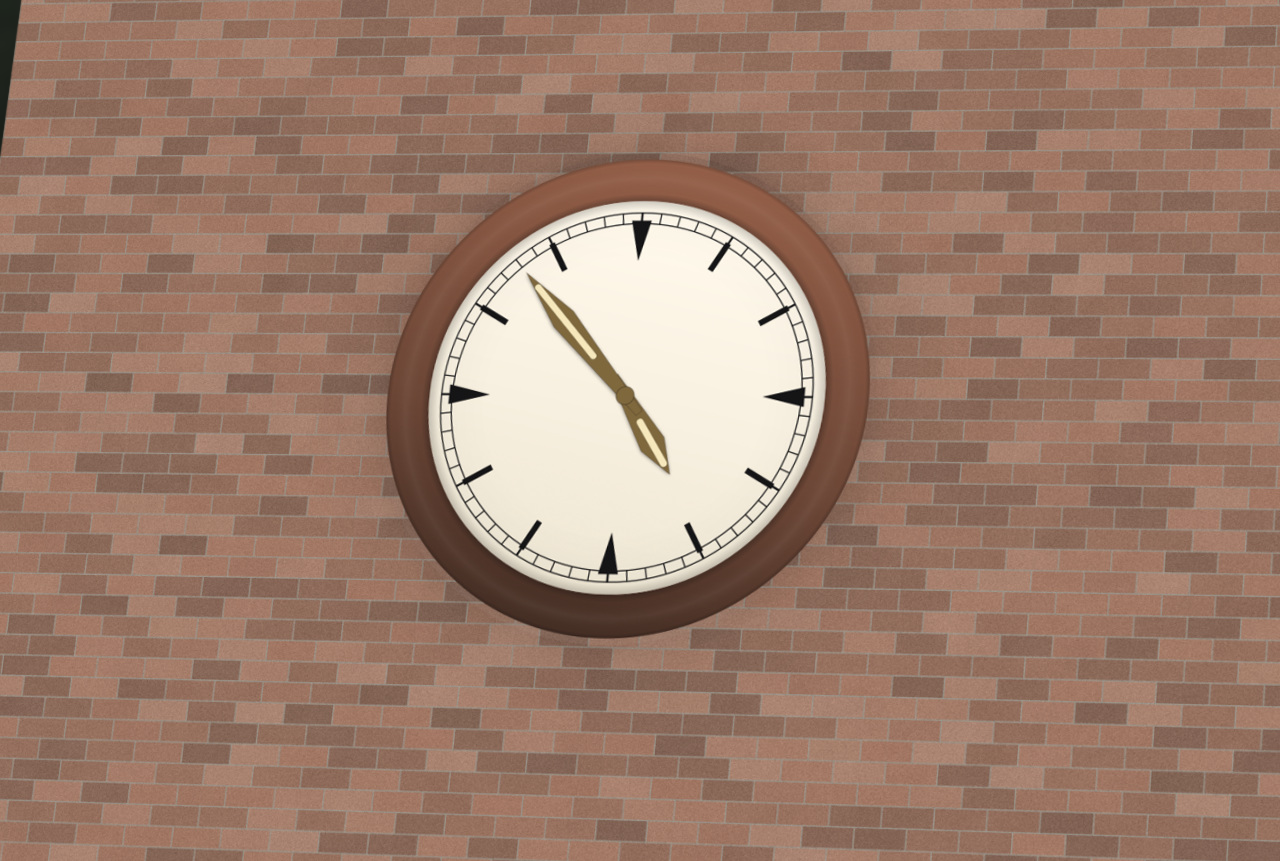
4:53
